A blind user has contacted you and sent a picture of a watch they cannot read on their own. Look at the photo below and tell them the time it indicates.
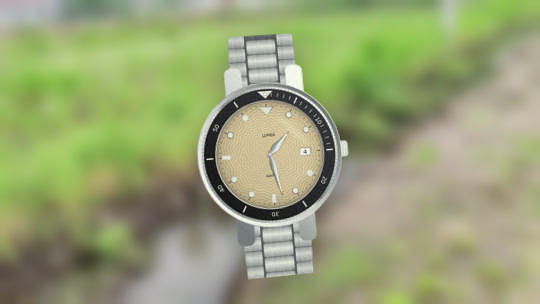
1:28
